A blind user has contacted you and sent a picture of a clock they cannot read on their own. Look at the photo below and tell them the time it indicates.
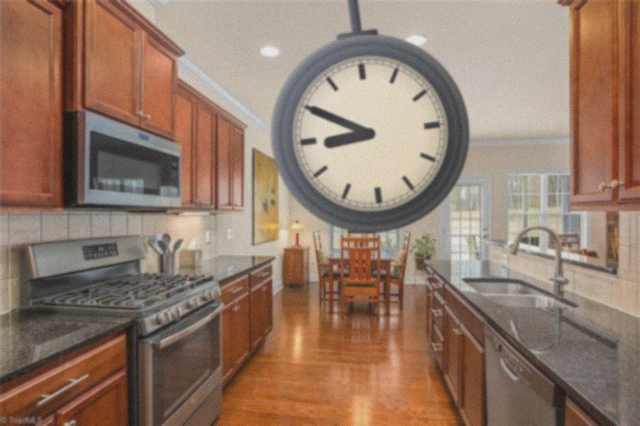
8:50
